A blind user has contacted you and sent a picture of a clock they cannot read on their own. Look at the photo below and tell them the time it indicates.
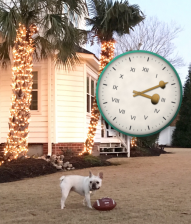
3:09
